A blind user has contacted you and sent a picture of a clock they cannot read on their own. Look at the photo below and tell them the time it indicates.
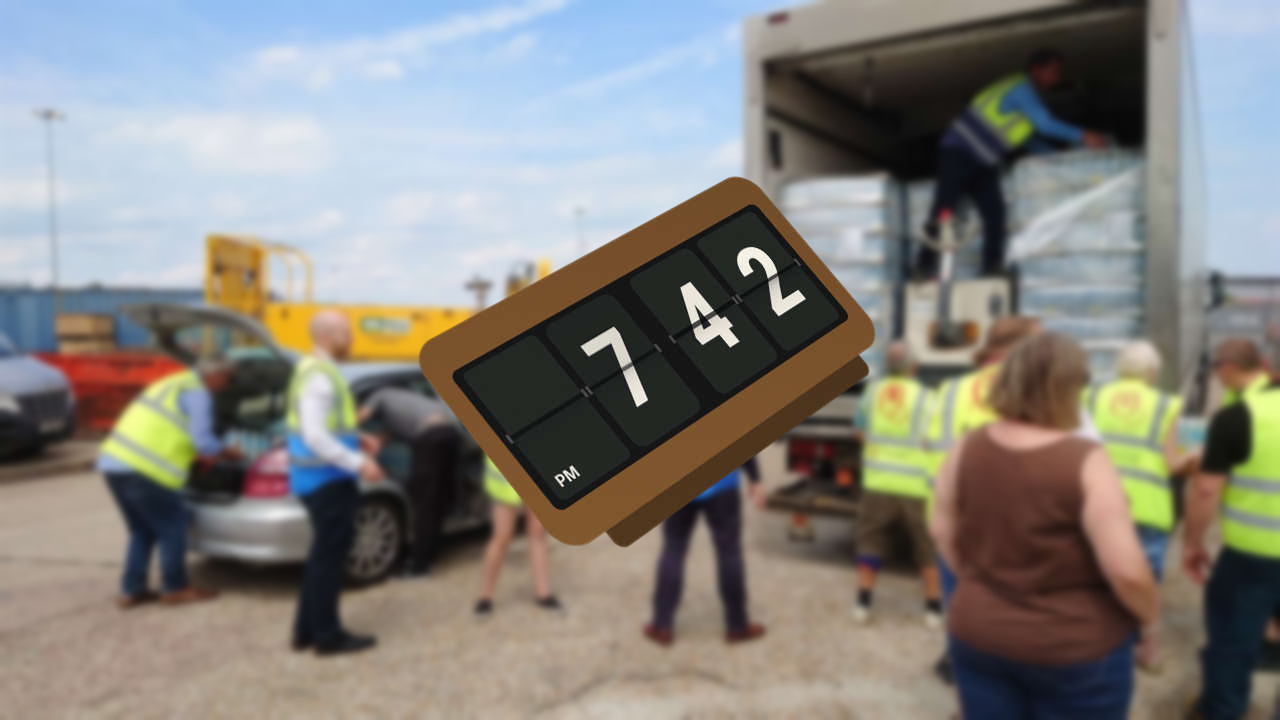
7:42
